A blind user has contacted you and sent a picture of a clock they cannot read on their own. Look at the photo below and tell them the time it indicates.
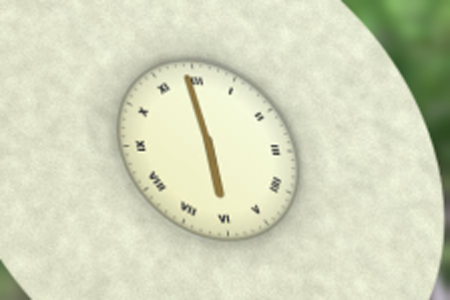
5:59
